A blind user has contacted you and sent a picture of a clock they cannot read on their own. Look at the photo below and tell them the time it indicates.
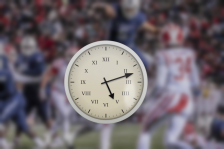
5:12
